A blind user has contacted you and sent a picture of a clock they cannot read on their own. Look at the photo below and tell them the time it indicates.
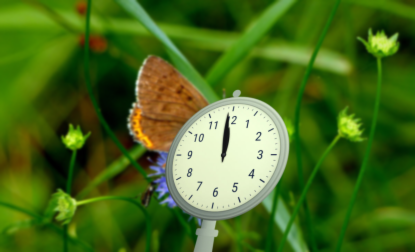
11:59
